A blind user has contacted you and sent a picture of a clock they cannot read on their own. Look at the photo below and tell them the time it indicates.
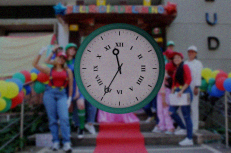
11:35
